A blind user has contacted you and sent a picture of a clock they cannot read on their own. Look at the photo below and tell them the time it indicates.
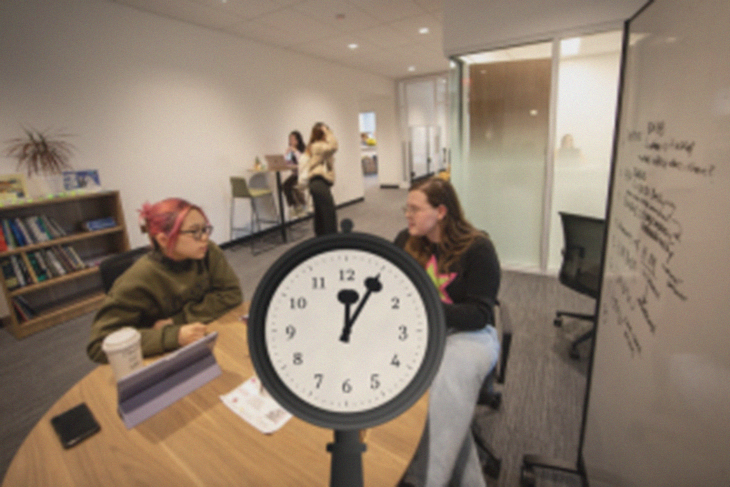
12:05
